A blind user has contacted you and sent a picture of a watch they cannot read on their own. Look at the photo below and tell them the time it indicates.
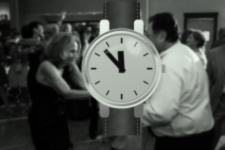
11:53
